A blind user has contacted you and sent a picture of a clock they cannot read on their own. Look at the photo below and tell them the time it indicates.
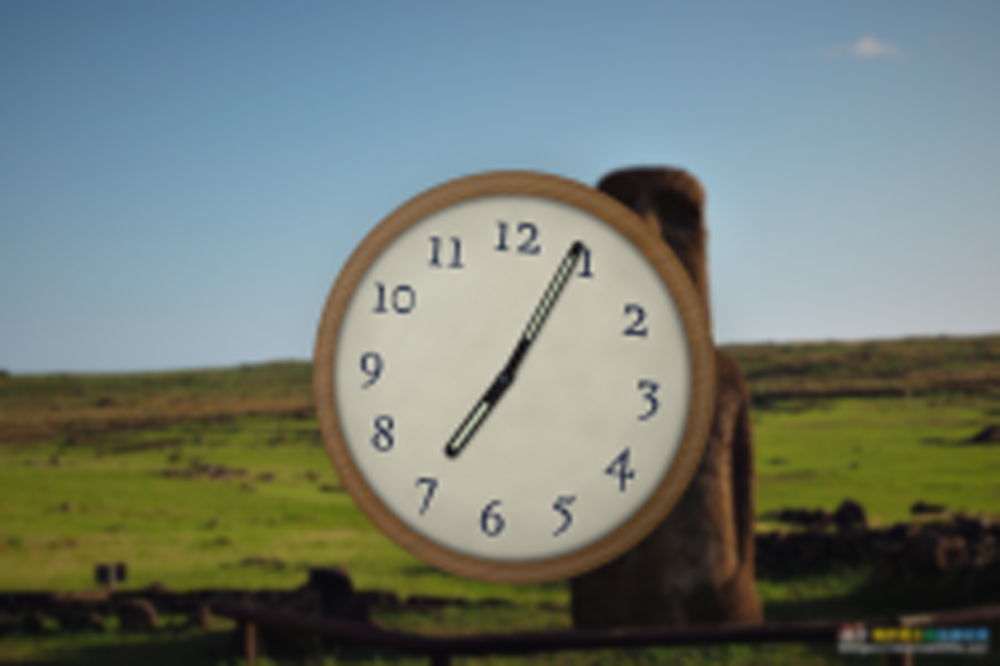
7:04
